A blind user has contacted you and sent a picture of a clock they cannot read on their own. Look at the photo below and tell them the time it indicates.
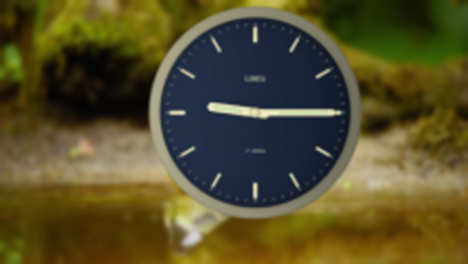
9:15
